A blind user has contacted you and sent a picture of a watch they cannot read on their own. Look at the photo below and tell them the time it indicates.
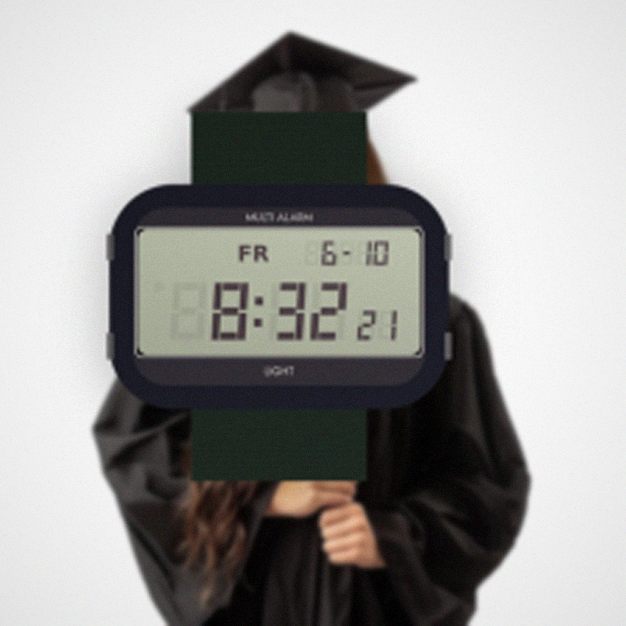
8:32:21
